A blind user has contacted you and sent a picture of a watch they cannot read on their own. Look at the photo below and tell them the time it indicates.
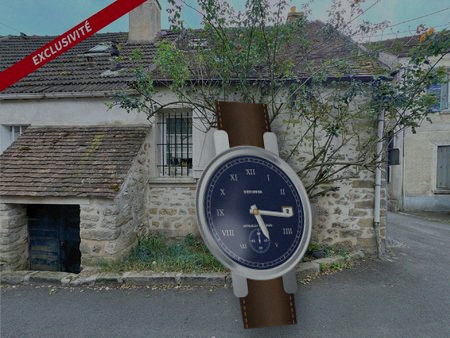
5:16
